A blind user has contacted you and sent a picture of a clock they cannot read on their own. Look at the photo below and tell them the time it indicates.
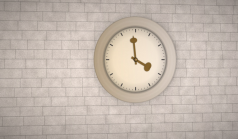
3:59
